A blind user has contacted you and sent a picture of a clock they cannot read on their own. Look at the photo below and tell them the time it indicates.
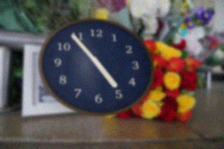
4:54
